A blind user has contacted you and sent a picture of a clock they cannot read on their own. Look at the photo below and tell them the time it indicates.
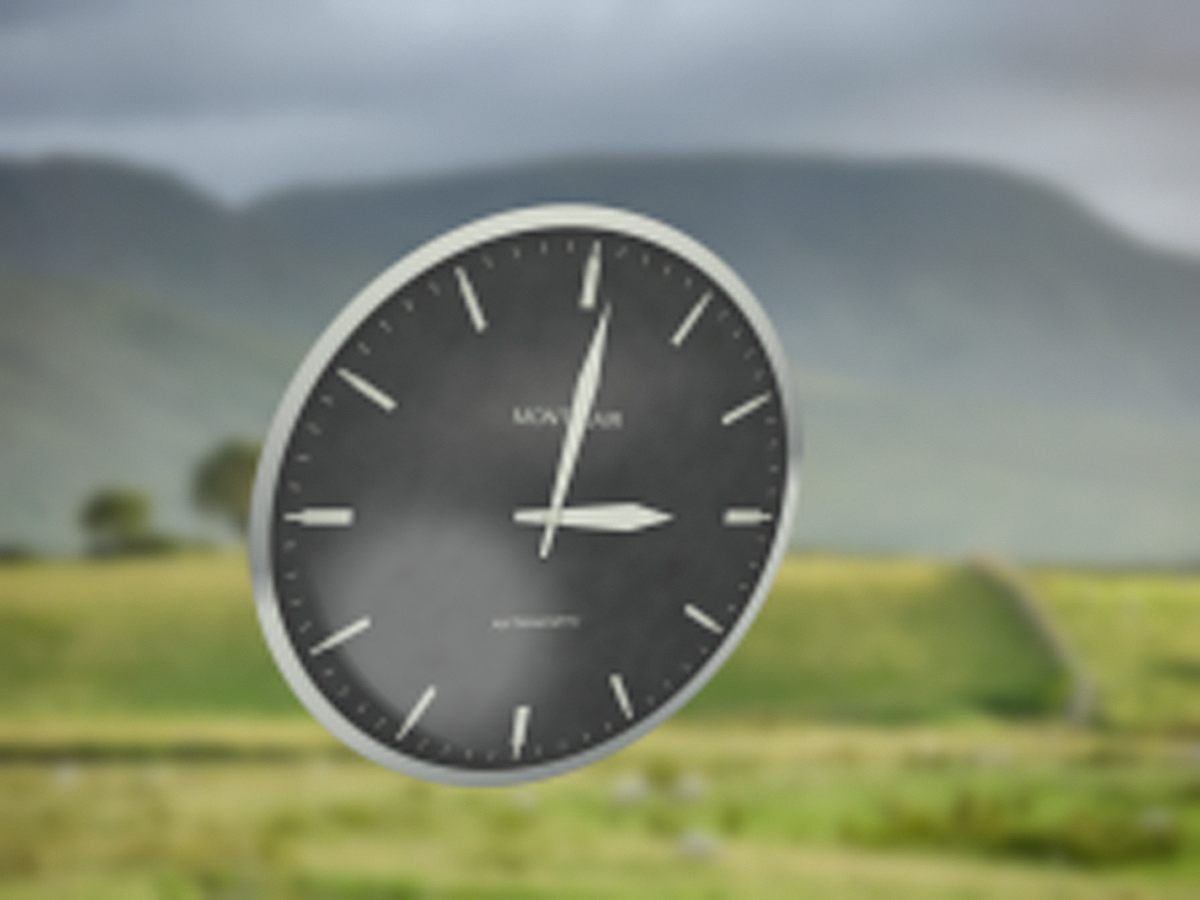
3:01
